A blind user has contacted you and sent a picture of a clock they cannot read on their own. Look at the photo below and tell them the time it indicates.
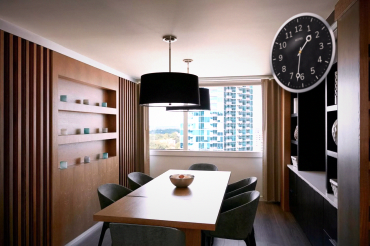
1:32
